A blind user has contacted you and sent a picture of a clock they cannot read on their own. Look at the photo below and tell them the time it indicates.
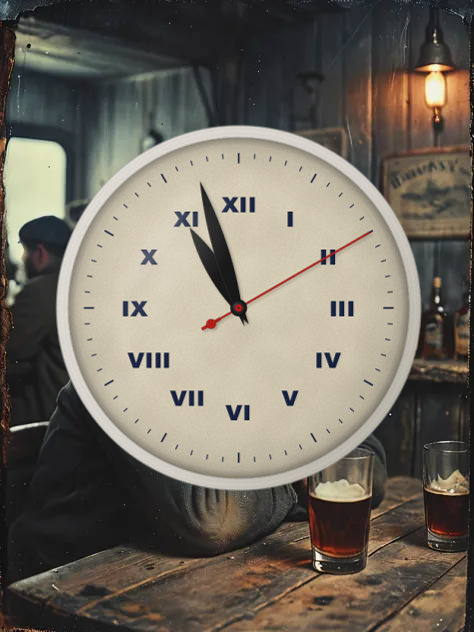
10:57:10
